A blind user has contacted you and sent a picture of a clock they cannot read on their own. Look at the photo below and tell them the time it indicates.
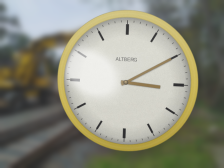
3:10
